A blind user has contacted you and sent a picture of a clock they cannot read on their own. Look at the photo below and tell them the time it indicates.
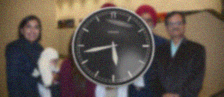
5:43
